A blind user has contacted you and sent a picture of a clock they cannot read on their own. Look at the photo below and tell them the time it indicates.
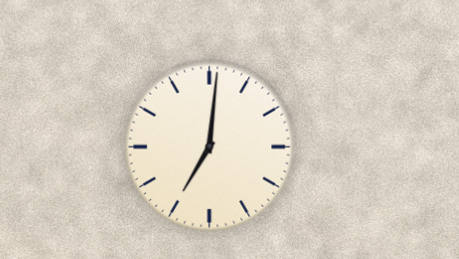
7:01
